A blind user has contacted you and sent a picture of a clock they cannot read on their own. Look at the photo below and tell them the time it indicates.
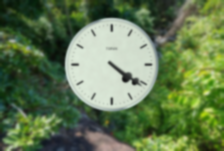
4:21
